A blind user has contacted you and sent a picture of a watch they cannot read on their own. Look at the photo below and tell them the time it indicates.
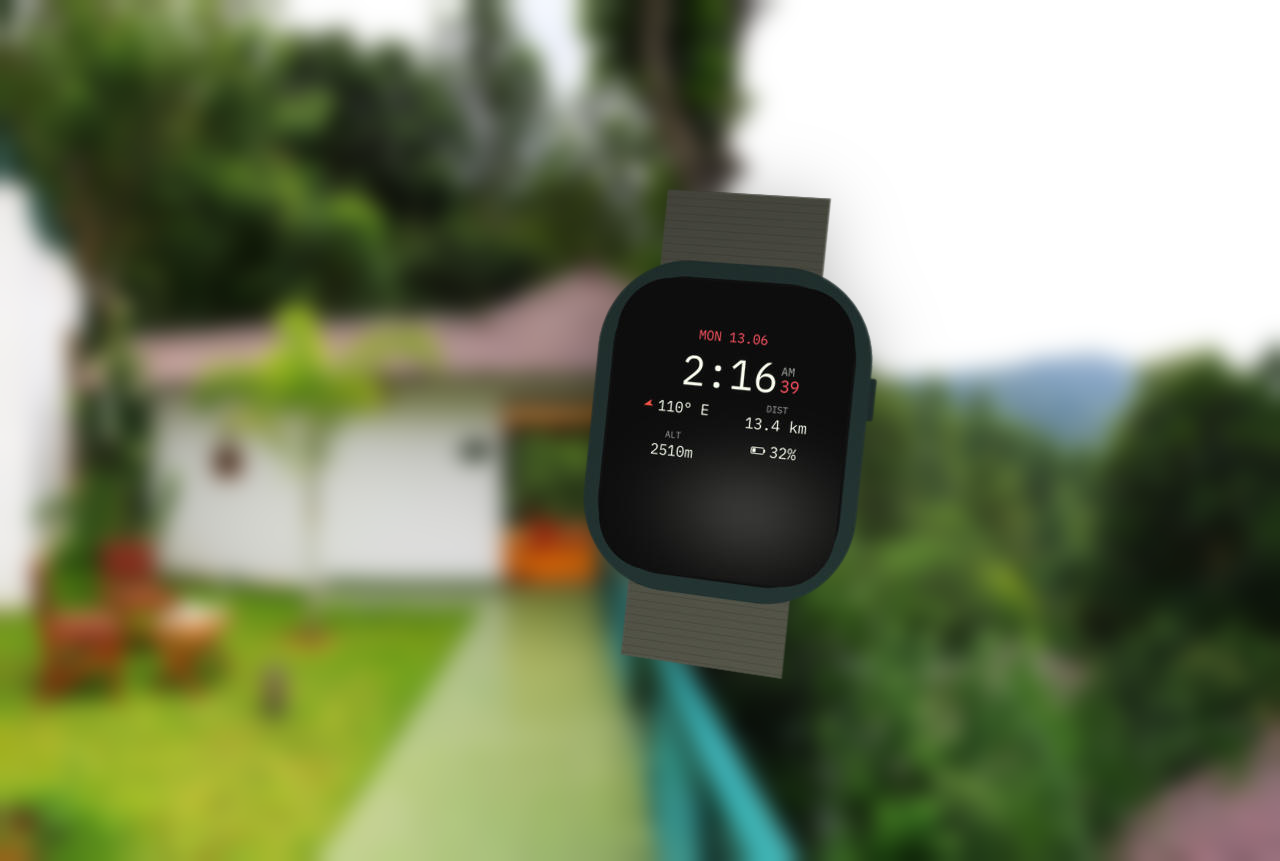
2:16:39
